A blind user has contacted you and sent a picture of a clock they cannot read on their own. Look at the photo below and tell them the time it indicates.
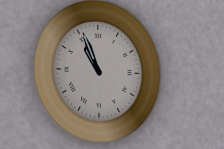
10:56
